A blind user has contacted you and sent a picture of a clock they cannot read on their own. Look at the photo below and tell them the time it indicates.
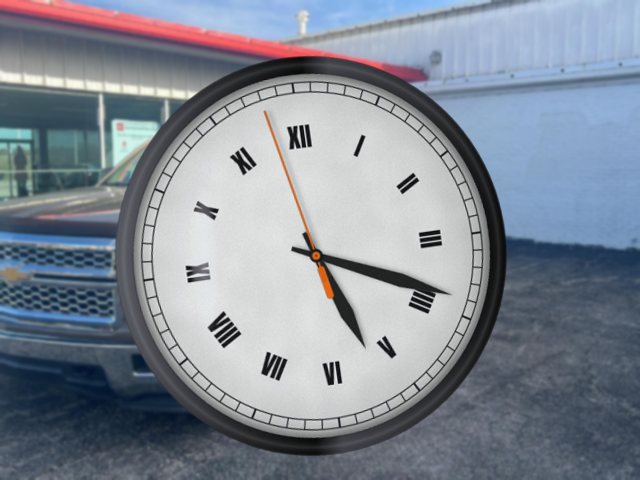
5:18:58
